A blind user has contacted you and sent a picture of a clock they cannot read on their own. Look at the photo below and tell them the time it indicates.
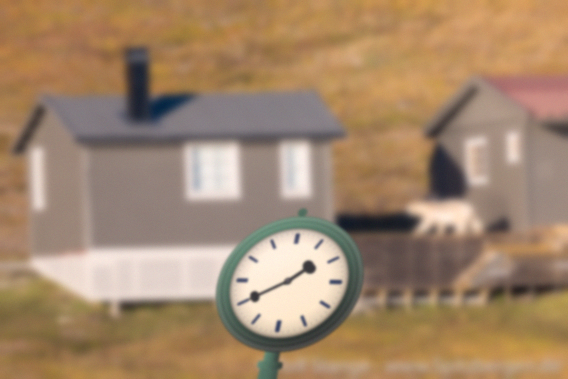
1:40
